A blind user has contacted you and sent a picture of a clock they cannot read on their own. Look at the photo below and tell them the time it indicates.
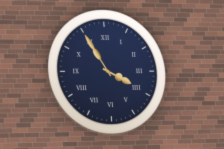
3:55
